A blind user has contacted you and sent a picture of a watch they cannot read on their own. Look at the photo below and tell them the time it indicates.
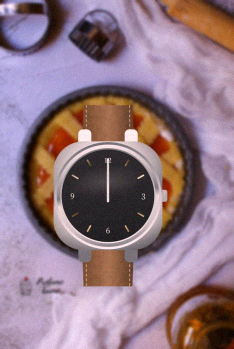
12:00
